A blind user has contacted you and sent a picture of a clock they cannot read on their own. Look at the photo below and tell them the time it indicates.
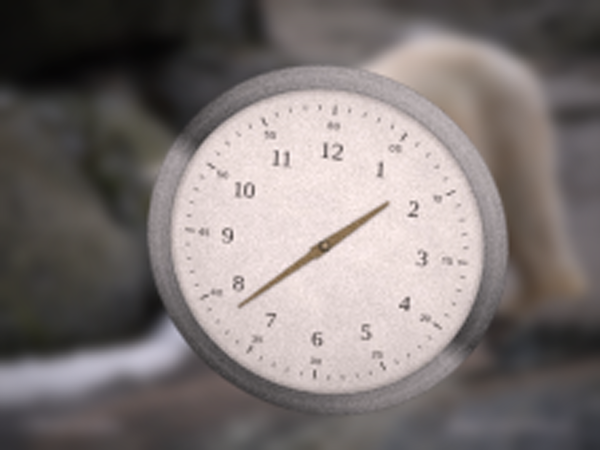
1:38
